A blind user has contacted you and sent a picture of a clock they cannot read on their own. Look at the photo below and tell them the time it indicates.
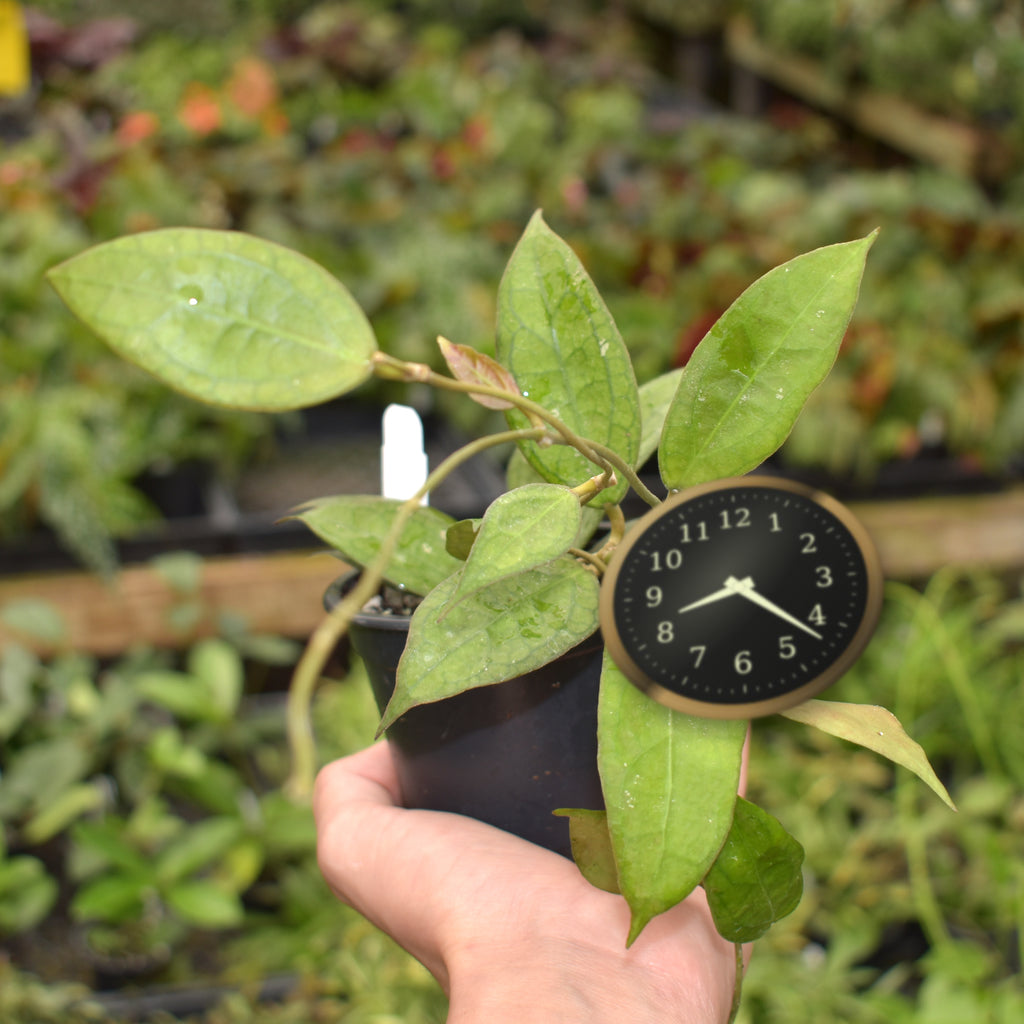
8:22
